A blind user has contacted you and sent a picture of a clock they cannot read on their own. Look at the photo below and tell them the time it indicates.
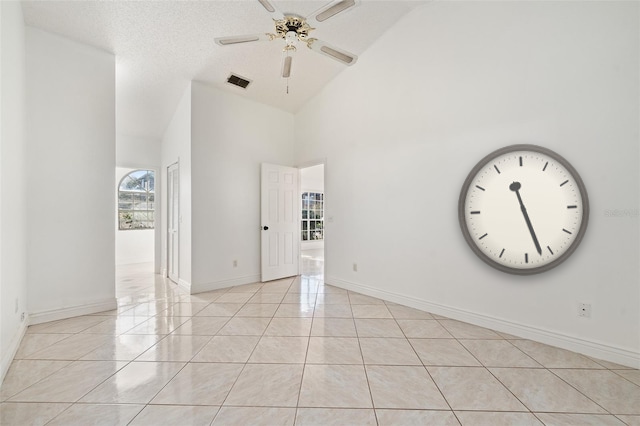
11:27
